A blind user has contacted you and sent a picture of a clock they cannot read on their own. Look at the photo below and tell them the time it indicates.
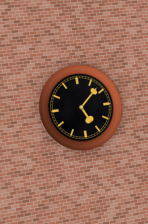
5:08
